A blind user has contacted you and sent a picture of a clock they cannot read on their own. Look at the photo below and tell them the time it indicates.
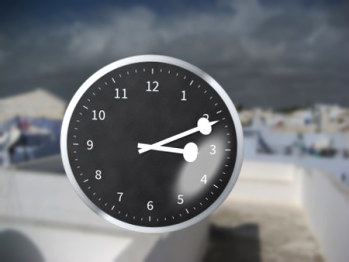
3:11
